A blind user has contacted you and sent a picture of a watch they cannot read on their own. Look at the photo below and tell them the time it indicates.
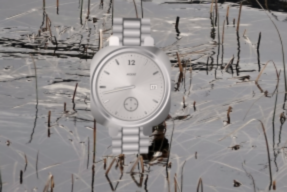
8:43
